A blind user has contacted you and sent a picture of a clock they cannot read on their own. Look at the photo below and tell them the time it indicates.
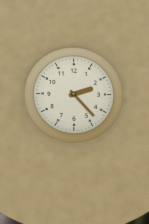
2:23
